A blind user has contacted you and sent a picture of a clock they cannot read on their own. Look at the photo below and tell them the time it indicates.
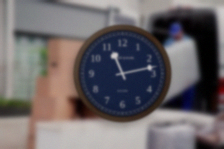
11:13
